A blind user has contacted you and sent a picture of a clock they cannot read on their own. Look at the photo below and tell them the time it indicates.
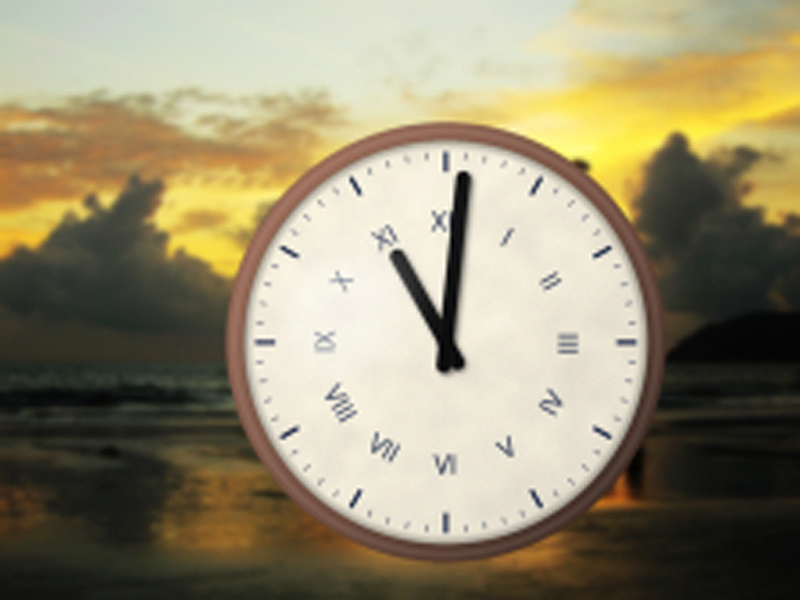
11:01
